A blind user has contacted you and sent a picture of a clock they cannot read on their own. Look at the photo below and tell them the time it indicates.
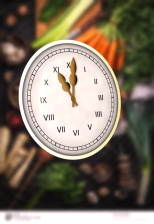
11:01
